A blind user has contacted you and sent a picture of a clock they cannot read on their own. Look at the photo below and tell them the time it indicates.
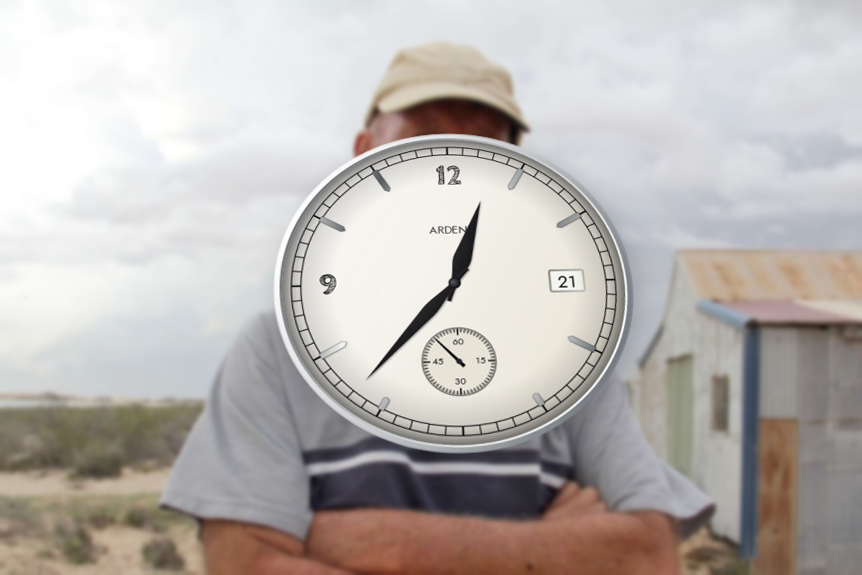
12:36:53
